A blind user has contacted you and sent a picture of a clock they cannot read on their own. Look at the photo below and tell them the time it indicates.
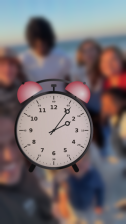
2:06
